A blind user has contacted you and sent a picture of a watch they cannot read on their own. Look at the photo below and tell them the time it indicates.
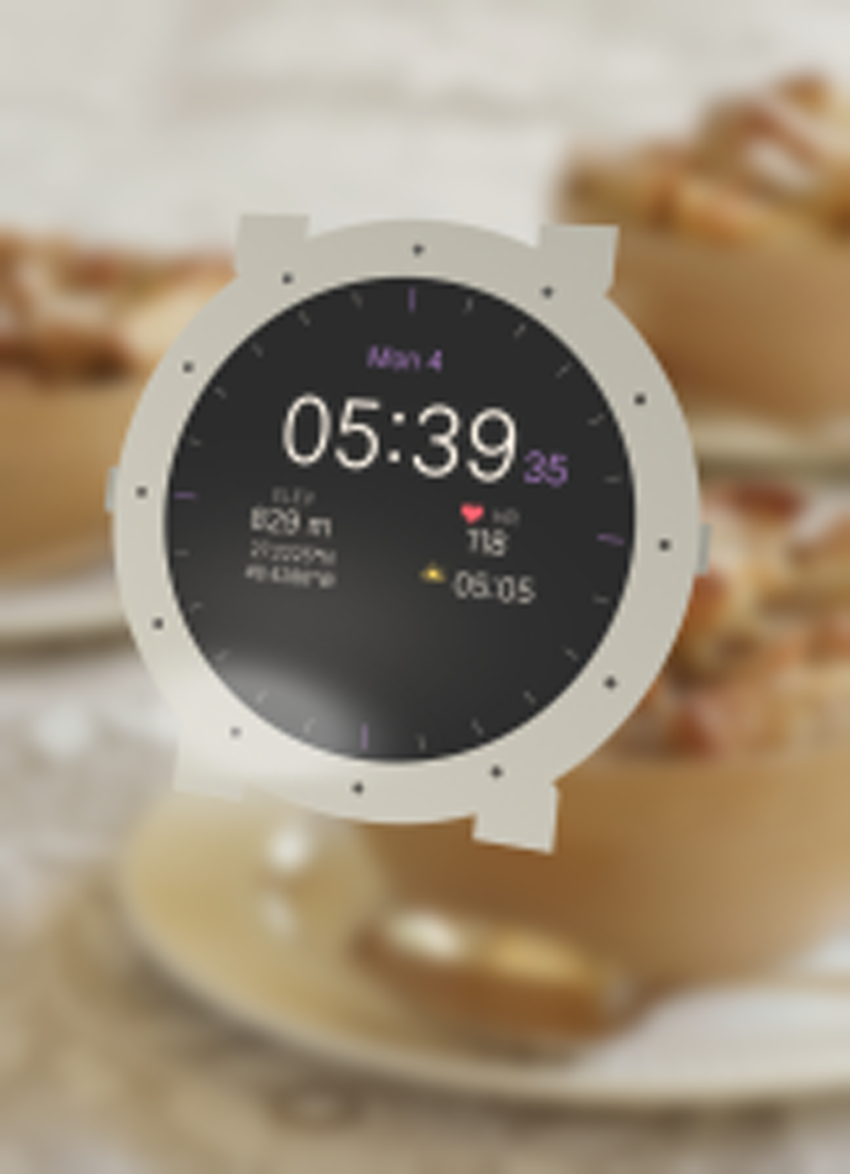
5:39:35
